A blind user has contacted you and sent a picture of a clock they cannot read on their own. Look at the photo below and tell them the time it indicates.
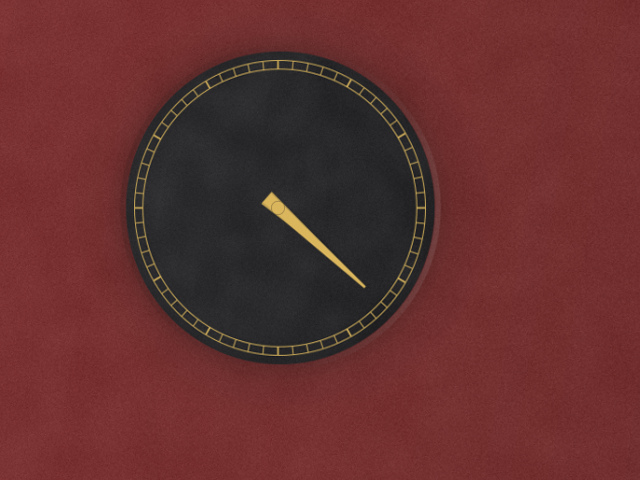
4:22
